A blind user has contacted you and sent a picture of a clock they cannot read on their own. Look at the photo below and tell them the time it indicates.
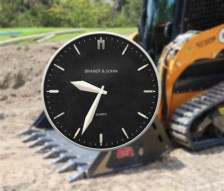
9:34
